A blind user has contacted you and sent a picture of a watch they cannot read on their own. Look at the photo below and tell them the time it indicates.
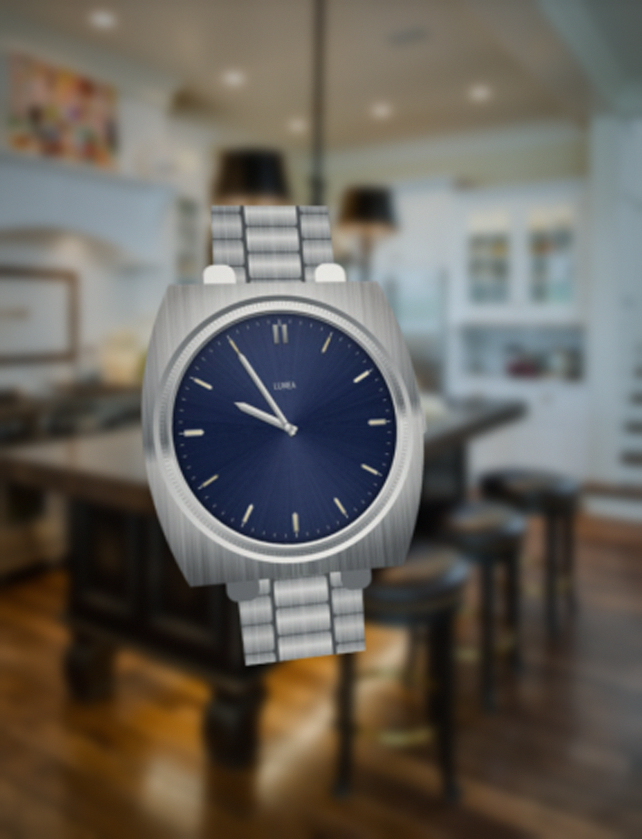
9:55
